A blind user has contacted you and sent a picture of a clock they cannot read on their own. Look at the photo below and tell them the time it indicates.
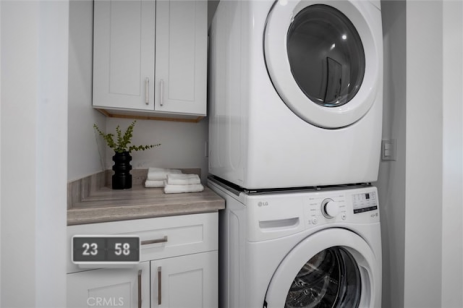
23:58
